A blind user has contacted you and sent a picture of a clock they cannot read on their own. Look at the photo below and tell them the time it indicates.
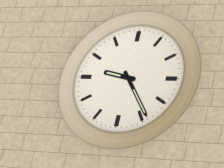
9:24
